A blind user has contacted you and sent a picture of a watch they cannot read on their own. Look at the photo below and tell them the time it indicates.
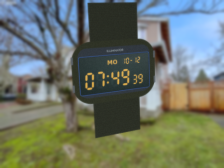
7:49:39
